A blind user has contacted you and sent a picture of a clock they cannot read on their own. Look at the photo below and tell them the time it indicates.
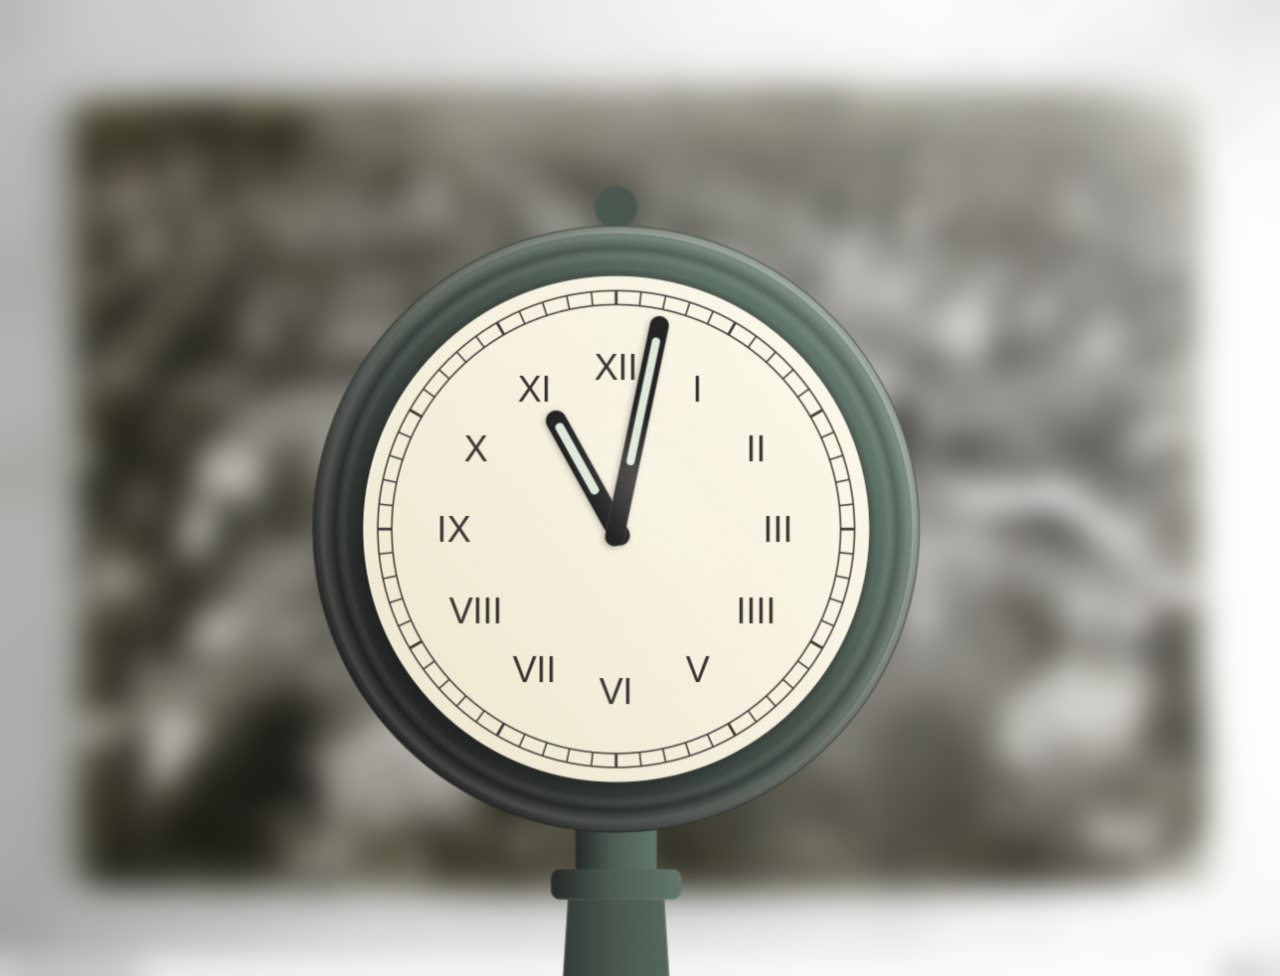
11:02
